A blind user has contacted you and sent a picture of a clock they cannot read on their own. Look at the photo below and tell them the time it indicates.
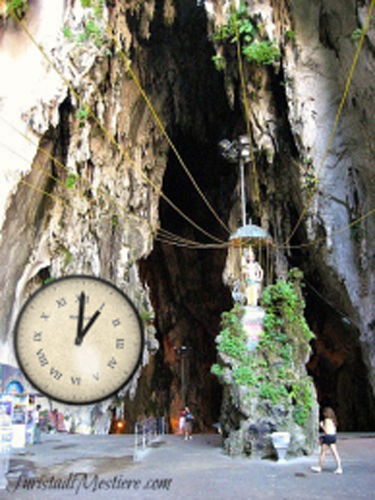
1:00
